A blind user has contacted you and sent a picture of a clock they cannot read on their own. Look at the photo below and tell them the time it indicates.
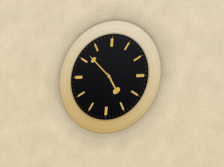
4:52
